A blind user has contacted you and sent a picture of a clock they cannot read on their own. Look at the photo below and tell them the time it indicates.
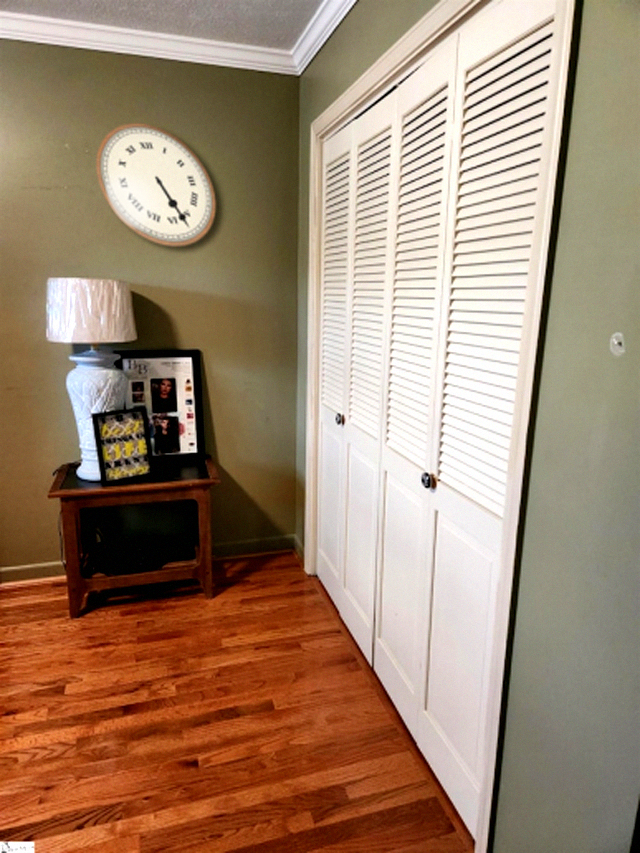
5:27
